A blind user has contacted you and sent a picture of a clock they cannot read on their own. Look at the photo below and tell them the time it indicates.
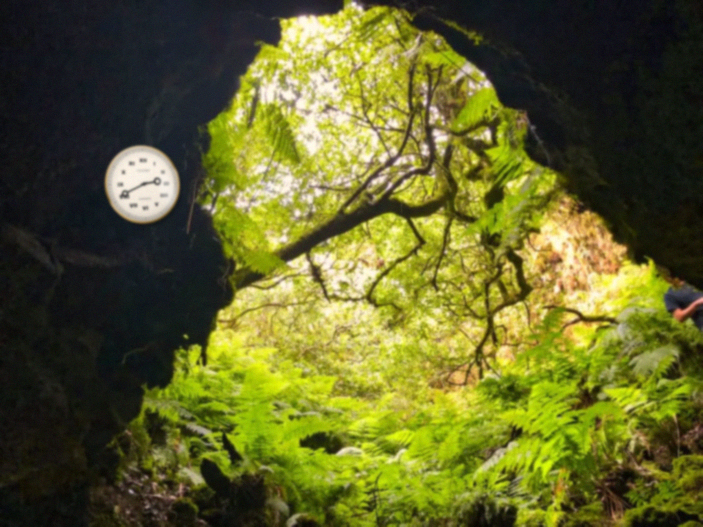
2:41
